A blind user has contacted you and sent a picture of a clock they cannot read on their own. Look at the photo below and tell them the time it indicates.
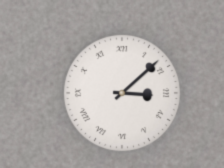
3:08
